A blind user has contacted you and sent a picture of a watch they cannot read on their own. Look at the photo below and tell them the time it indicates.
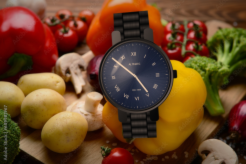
4:52
